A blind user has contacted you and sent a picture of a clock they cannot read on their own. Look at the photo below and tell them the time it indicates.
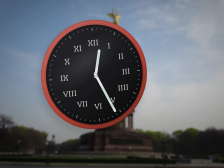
12:26
